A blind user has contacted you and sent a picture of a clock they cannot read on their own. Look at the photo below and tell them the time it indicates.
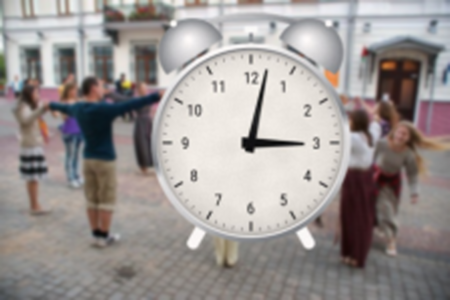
3:02
